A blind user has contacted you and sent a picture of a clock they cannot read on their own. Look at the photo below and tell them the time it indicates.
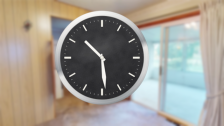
10:29
